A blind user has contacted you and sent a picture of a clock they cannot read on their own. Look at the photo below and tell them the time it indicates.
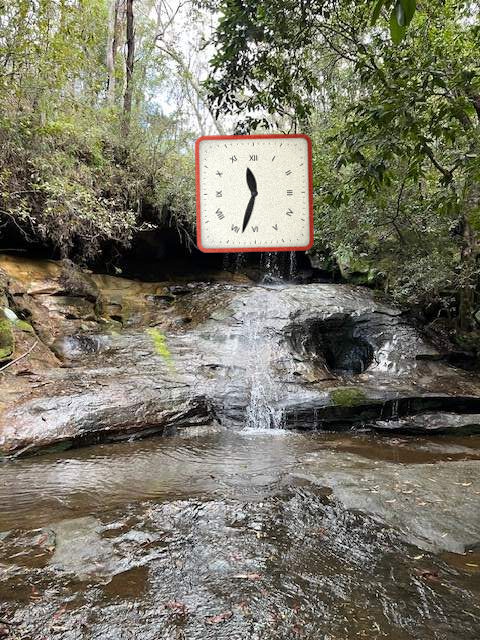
11:33
